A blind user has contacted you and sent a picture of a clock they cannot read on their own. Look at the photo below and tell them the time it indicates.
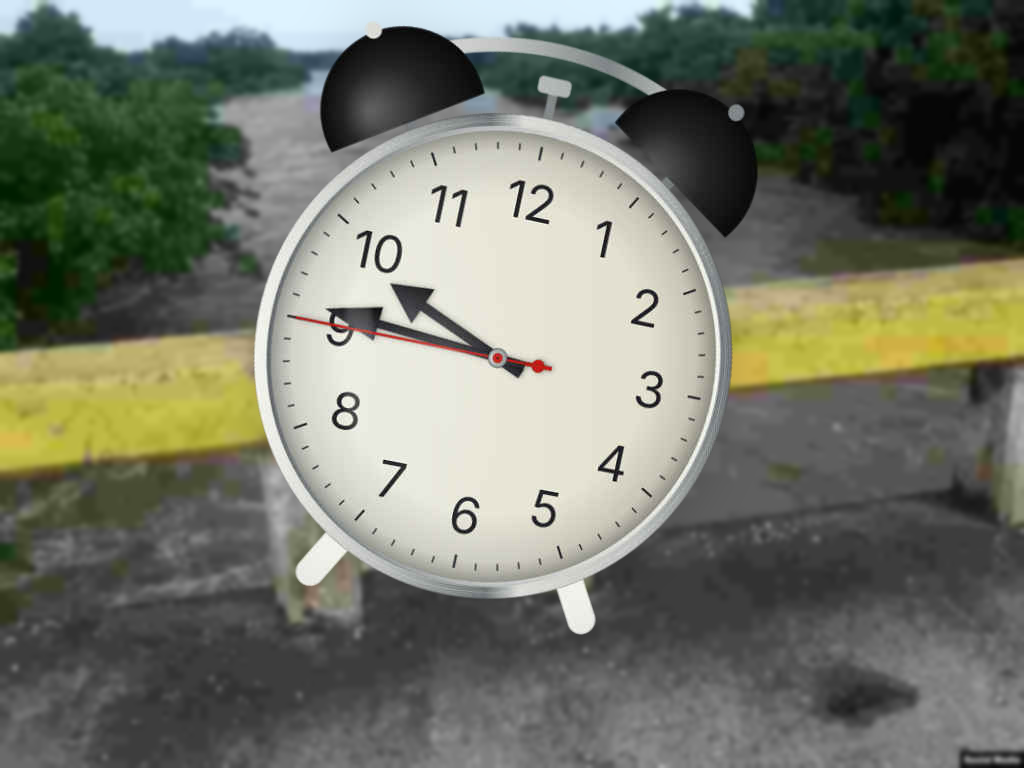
9:45:45
